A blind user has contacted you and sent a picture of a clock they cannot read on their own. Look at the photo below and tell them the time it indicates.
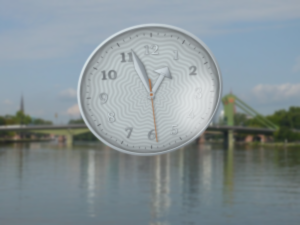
12:56:29
